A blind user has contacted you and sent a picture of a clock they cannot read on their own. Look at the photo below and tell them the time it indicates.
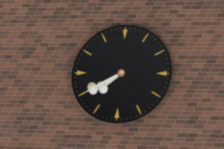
7:40
